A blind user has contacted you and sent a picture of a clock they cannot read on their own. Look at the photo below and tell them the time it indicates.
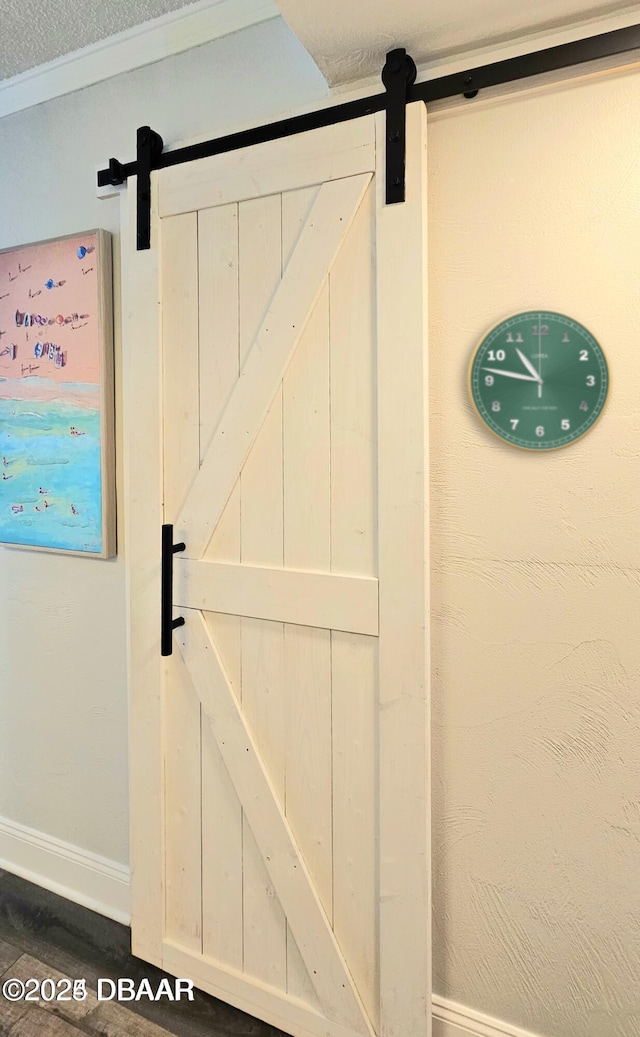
10:47:00
